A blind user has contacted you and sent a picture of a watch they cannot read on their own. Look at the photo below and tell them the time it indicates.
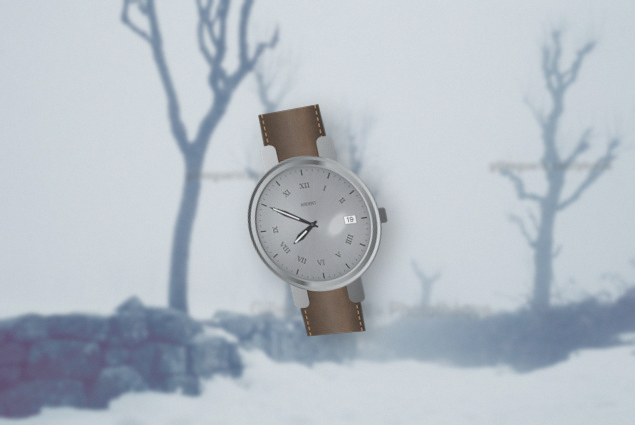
7:50
